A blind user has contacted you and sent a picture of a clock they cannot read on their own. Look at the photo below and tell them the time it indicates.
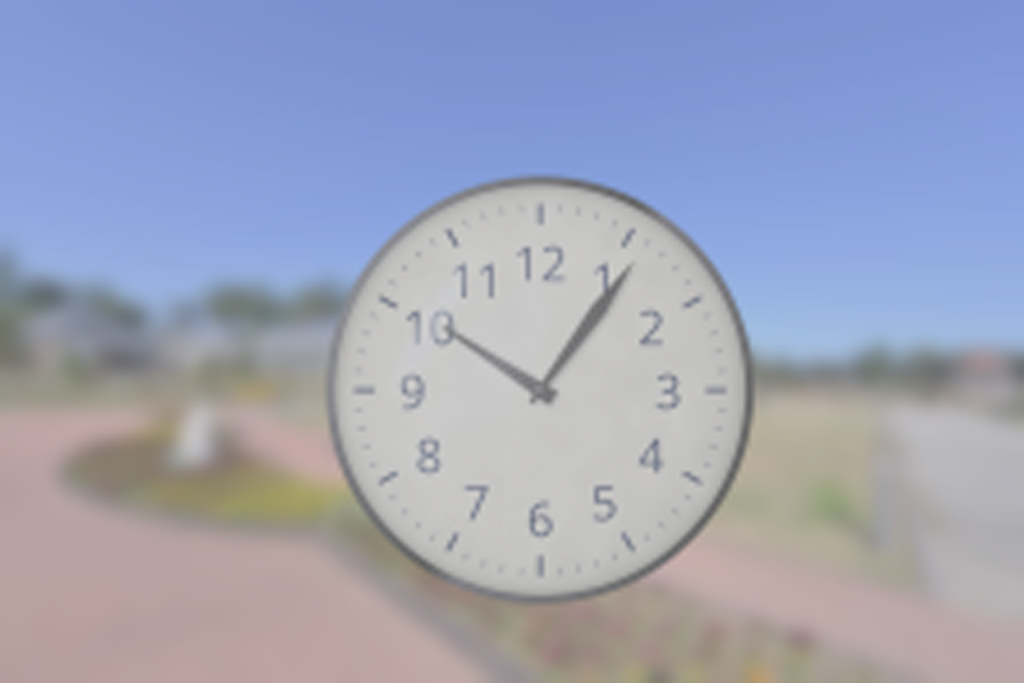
10:06
